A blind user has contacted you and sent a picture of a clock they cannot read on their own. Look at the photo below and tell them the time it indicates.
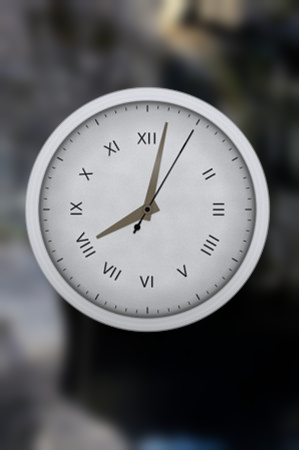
8:02:05
